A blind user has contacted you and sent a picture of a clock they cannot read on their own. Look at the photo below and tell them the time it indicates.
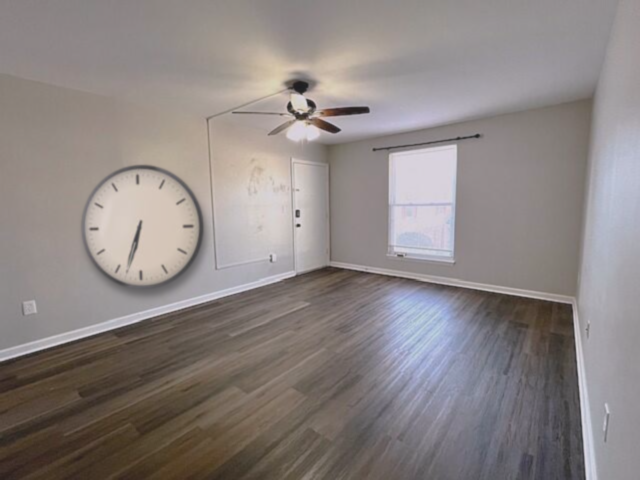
6:33
